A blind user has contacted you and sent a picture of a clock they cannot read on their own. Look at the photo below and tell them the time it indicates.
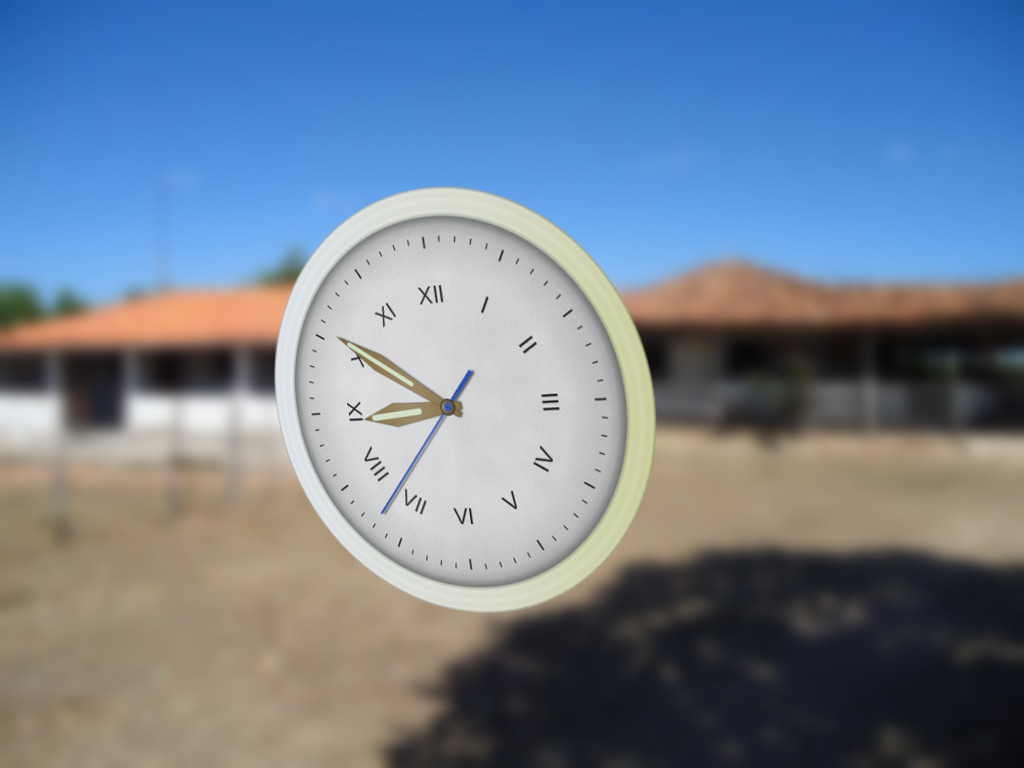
8:50:37
